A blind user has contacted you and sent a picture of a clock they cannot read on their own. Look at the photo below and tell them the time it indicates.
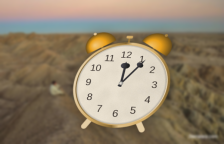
12:06
